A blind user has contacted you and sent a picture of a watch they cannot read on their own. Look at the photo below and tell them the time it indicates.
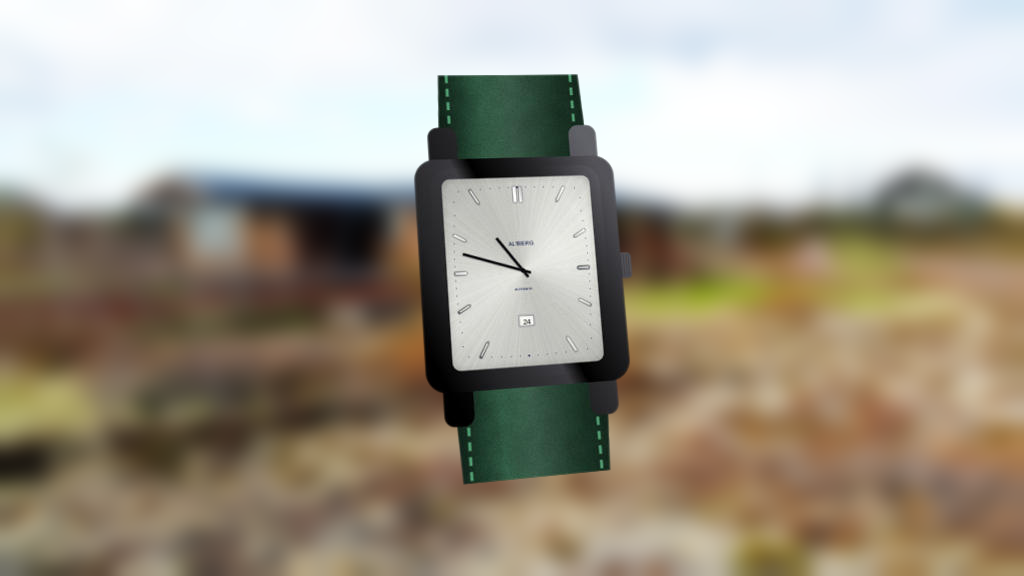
10:48
